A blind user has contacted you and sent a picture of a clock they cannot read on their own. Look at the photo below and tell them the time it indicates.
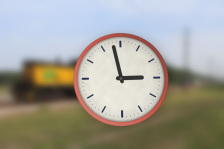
2:58
